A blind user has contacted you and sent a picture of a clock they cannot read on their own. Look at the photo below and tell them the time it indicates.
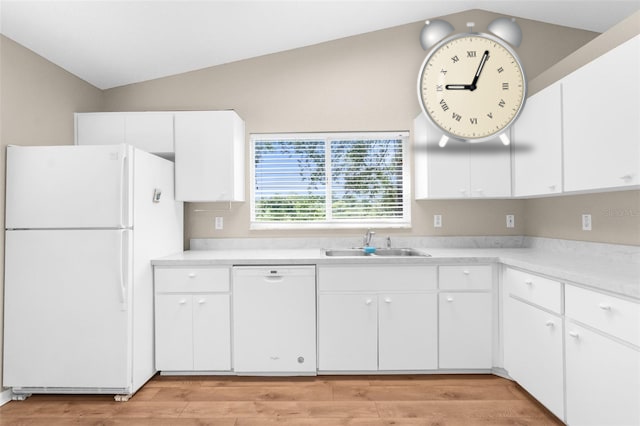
9:04
